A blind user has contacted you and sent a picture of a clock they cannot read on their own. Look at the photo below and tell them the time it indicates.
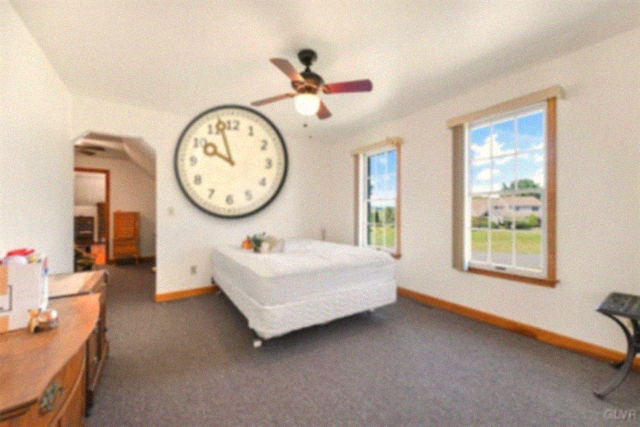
9:57
